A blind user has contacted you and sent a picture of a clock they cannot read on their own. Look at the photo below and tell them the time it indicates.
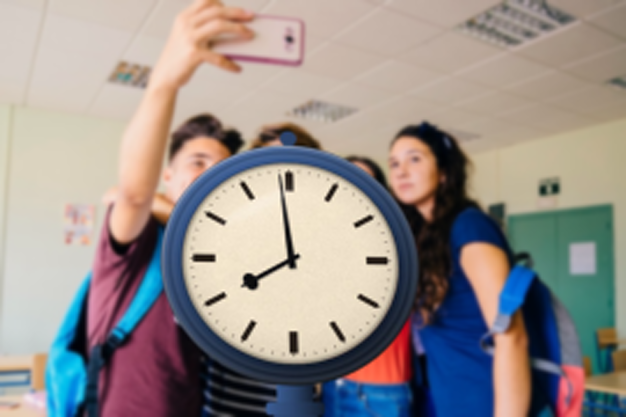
7:59
